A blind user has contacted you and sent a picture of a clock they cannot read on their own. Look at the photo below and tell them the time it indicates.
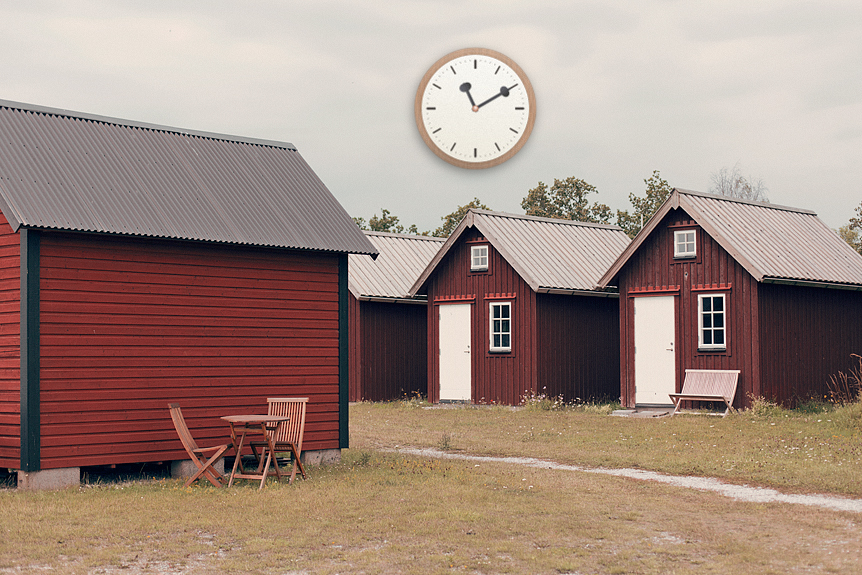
11:10
